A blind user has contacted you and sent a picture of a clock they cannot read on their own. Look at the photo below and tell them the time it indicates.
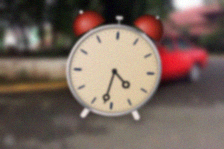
4:32
